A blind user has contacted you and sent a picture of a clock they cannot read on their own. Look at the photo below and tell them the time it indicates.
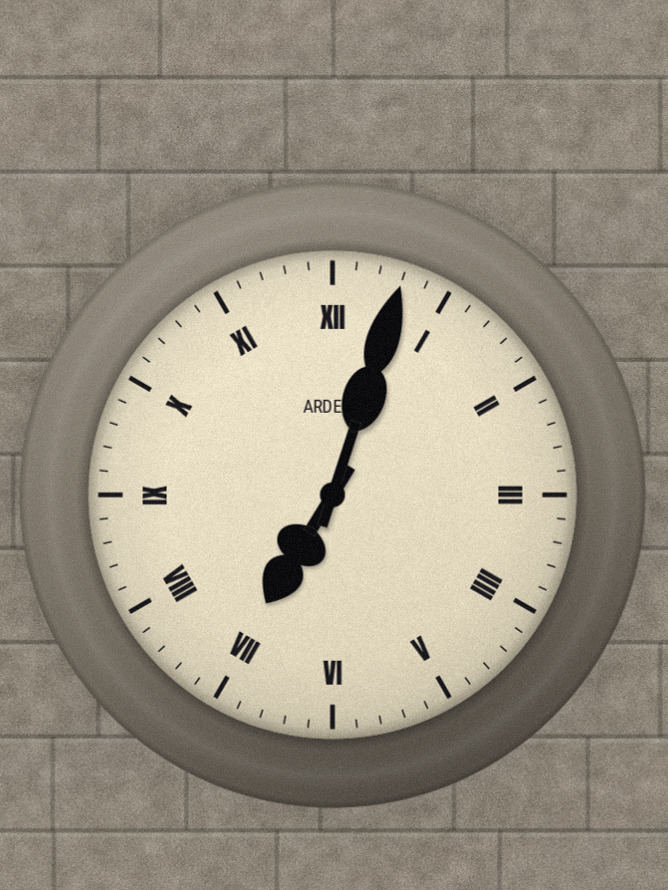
7:03
